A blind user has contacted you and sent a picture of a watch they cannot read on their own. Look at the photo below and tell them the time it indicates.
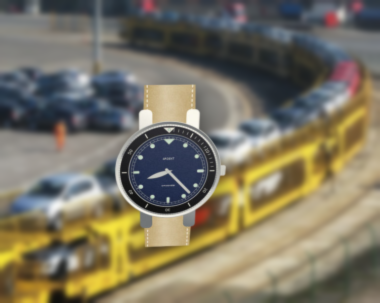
8:23
